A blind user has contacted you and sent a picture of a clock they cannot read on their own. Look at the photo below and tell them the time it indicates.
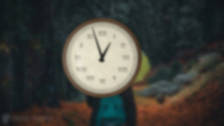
12:57
